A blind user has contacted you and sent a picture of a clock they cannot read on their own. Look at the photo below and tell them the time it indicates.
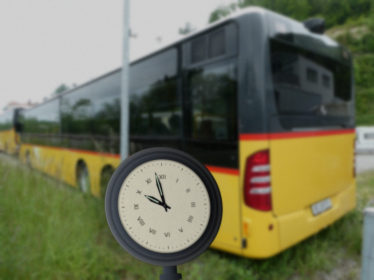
9:58
